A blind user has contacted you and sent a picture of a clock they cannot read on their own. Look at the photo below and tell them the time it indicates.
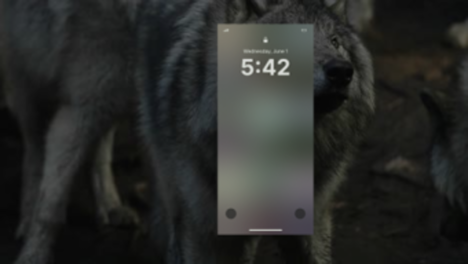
5:42
